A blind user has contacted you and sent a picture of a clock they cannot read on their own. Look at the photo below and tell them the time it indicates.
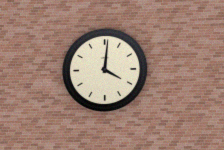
4:01
